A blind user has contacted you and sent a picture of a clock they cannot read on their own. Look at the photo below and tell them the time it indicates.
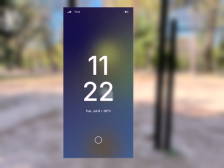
11:22
